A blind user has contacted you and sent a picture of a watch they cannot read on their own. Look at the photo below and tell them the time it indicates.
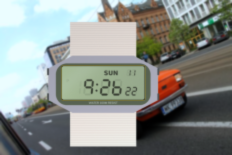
9:26
